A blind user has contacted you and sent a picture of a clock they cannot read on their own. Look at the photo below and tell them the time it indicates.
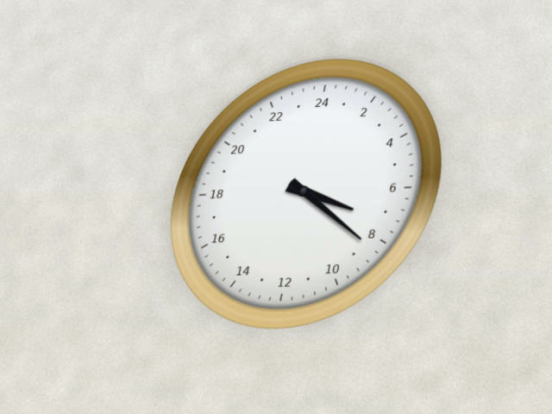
7:21
